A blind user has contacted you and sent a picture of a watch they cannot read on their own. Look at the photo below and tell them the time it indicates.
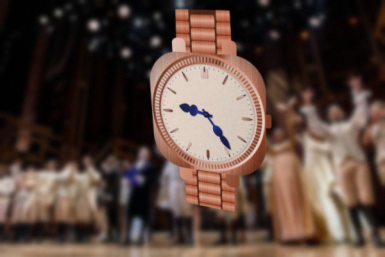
9:24
